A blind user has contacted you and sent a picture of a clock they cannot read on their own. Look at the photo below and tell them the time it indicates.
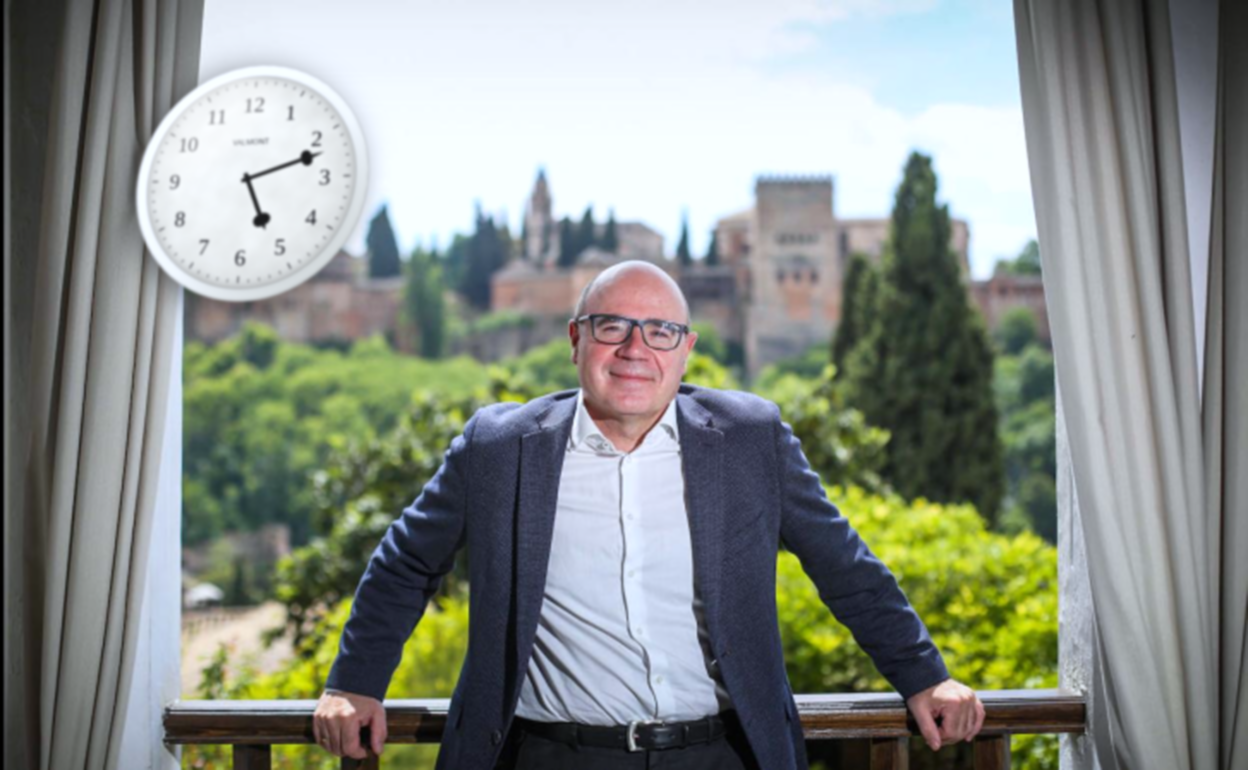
5:12
